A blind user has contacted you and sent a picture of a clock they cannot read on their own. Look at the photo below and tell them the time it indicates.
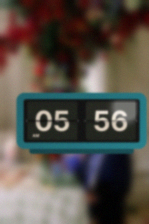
5:56
